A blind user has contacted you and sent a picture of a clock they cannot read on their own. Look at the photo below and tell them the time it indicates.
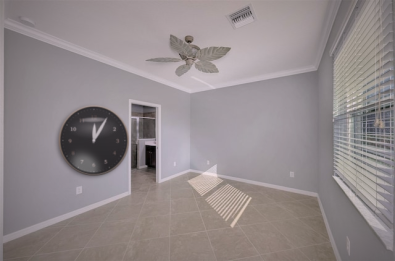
12:05
